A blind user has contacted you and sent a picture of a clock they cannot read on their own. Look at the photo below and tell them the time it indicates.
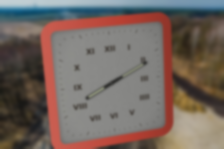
8:11
